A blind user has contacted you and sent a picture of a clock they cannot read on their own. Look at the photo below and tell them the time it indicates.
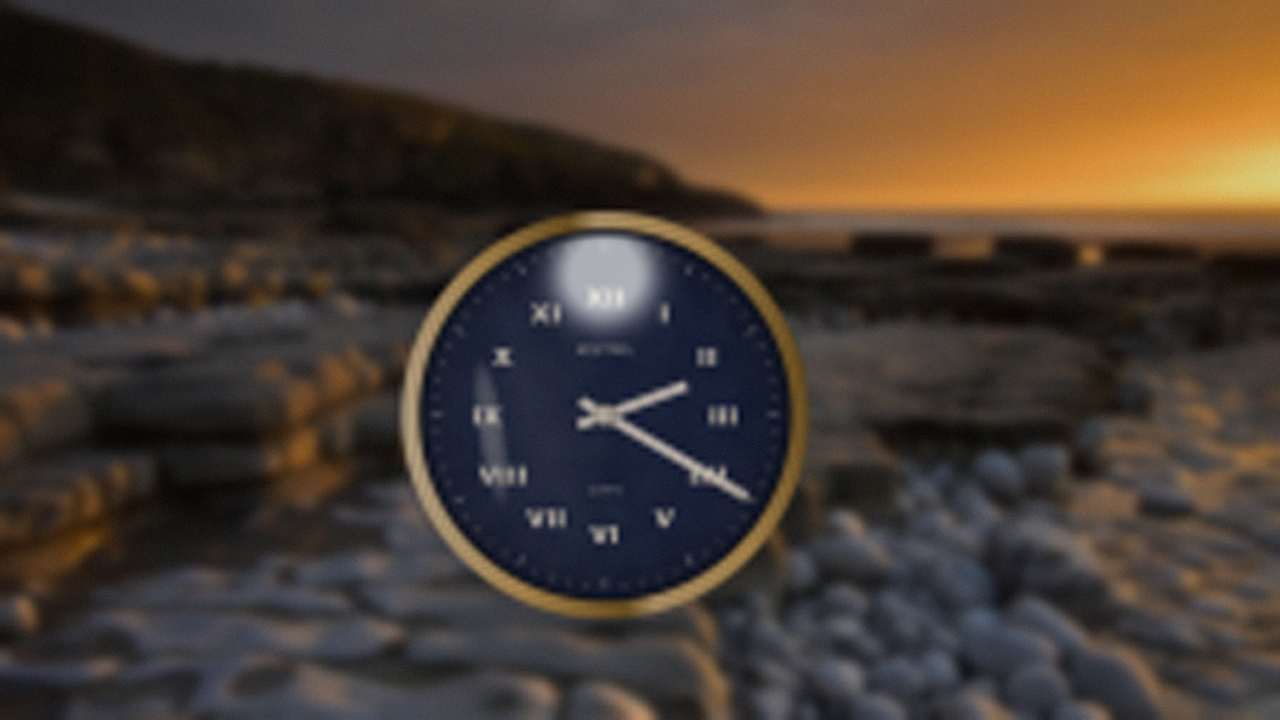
2:20
